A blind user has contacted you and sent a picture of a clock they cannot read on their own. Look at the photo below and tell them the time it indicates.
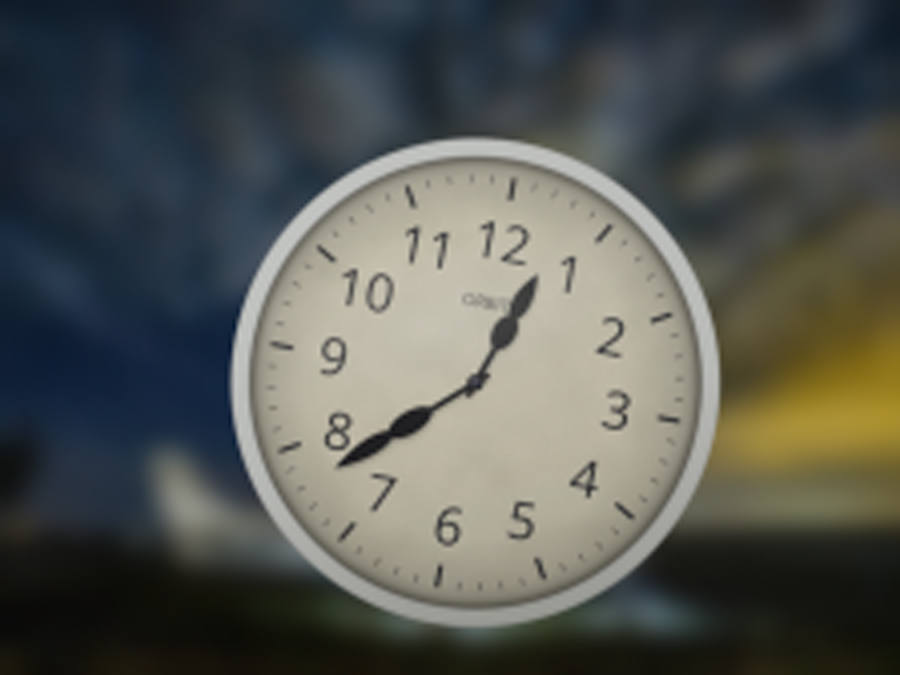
12:38
